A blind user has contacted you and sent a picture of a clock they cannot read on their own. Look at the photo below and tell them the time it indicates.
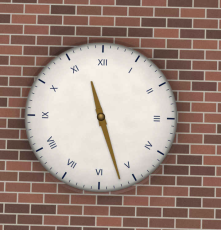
11:27
